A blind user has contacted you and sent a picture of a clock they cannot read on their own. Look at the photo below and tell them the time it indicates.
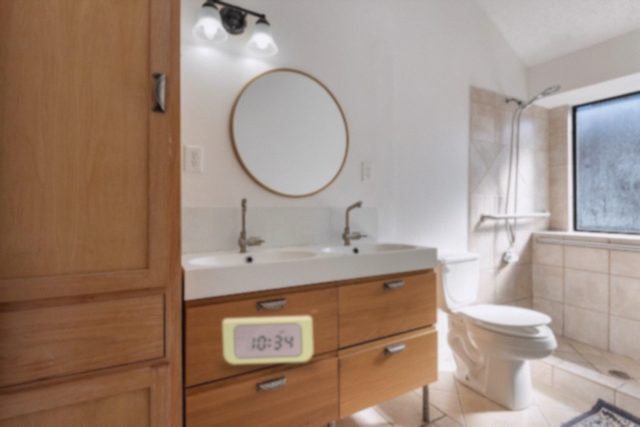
10:34
